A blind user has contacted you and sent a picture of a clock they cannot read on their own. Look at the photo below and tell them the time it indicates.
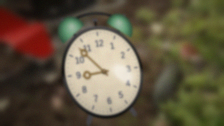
8:53
